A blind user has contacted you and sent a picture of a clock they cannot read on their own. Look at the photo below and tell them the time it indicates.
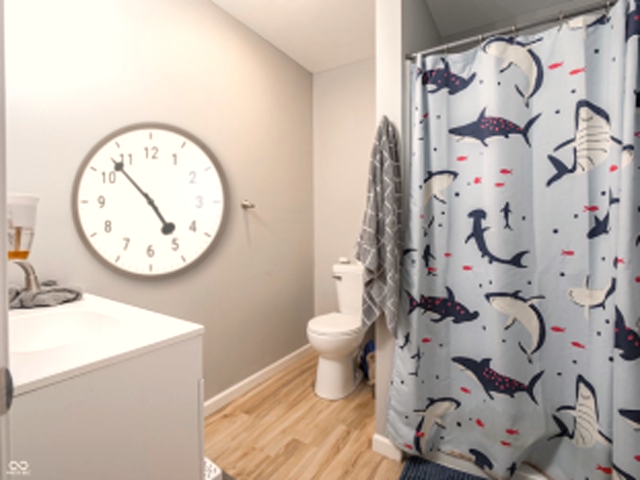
4:53
